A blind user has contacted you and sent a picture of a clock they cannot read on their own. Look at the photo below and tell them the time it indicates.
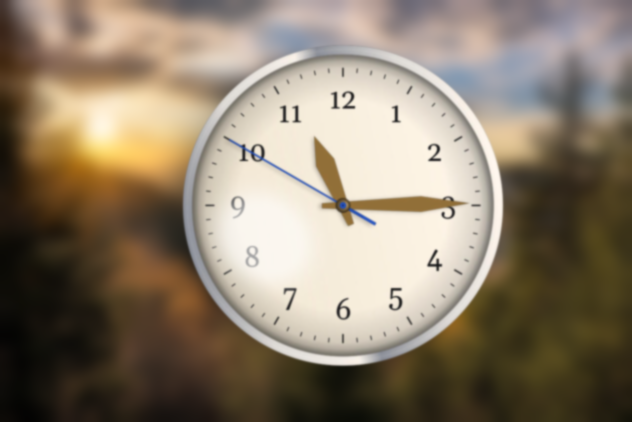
11:14:50
